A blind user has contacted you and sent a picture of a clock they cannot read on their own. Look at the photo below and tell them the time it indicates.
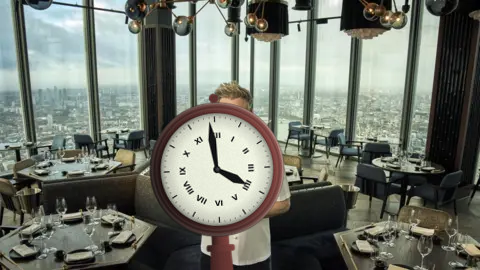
3:59
